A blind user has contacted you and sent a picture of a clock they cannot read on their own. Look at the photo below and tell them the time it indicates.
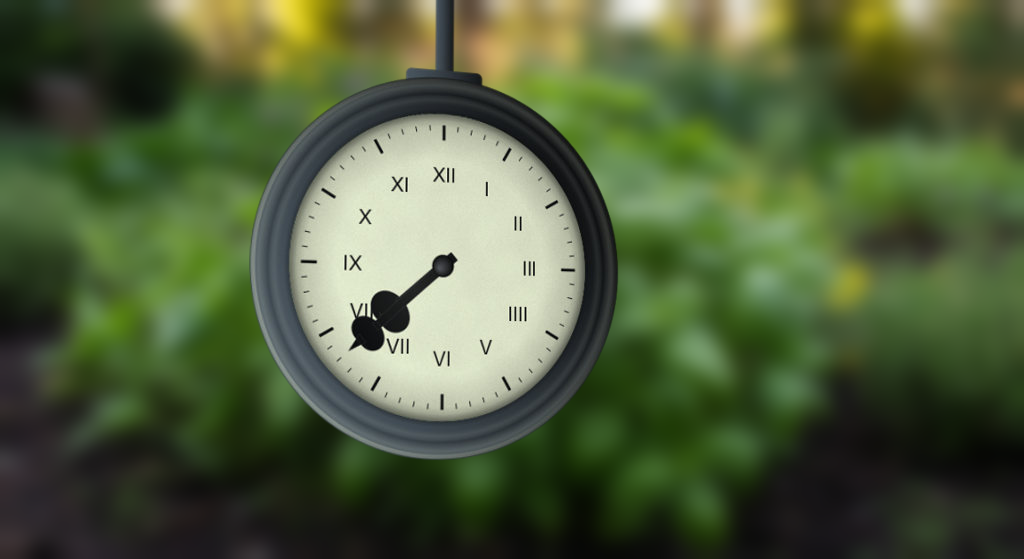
7:38
